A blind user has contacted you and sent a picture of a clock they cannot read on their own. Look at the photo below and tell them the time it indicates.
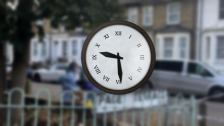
9:29
